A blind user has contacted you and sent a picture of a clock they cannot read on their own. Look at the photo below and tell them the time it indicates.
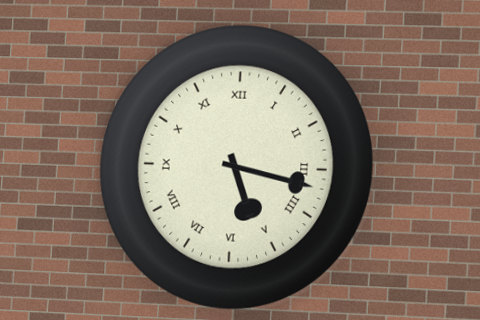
5:17
